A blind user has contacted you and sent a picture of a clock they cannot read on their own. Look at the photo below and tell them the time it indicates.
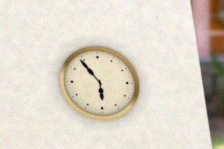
5:54
